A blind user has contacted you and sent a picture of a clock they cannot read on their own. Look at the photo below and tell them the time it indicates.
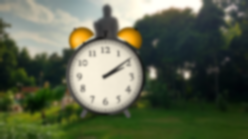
2:09
